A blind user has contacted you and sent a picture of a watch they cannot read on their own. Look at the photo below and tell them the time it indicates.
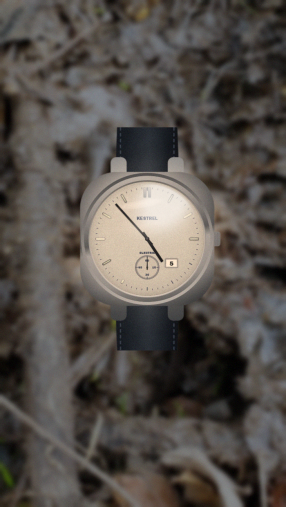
4:53
